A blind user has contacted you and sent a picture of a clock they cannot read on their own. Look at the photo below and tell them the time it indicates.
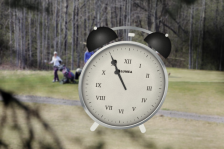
10:55
